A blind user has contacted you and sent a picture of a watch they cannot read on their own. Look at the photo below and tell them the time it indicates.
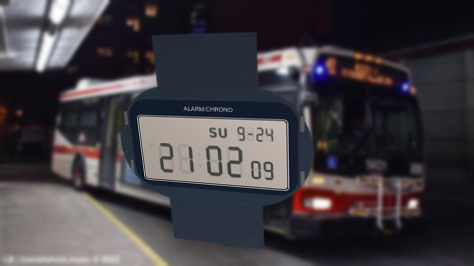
21:02:09
